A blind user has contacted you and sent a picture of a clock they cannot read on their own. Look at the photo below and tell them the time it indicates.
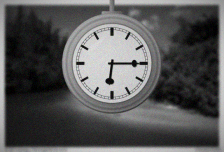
6:15
